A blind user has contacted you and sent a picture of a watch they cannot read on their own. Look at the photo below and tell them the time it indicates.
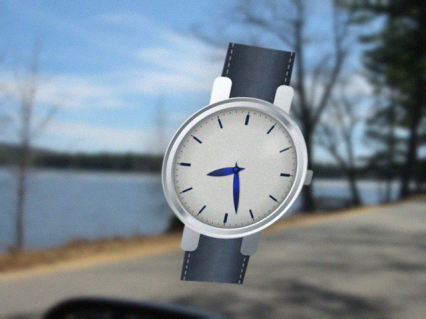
8:28
